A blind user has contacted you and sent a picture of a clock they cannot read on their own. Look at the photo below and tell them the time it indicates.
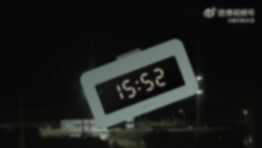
15:52
